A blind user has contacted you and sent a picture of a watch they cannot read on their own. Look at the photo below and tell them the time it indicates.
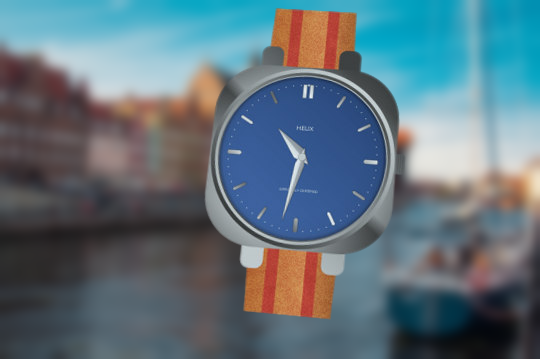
10:32
